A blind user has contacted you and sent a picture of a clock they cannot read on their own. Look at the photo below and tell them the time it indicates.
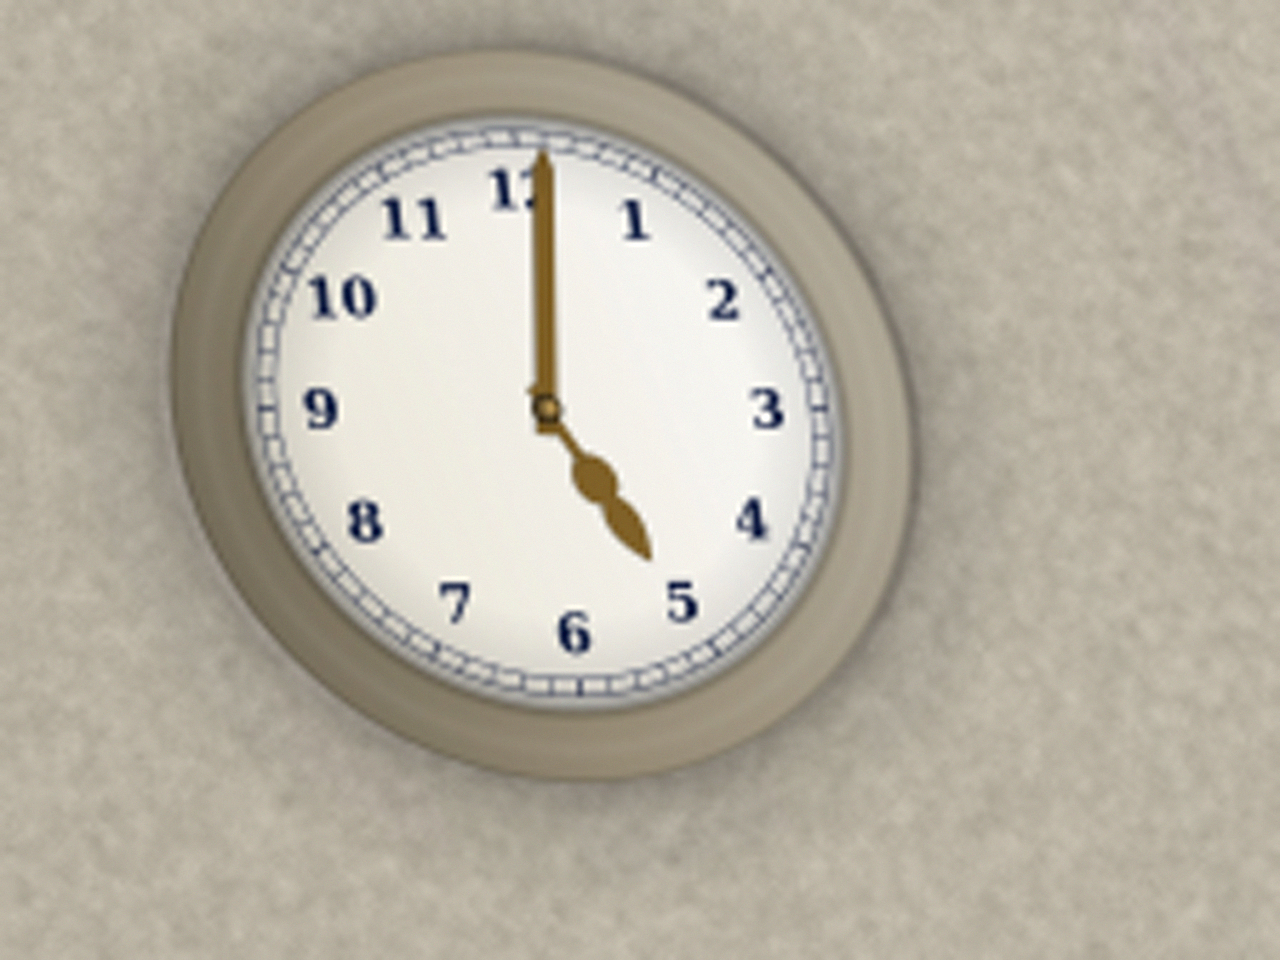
5:01
